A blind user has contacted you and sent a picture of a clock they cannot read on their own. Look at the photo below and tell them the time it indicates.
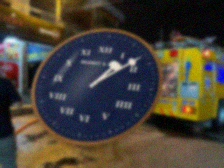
1:08
